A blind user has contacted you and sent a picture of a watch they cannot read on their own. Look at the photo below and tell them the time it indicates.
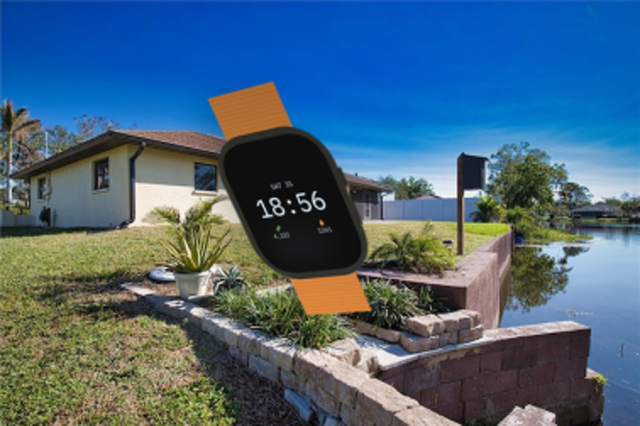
18:56
